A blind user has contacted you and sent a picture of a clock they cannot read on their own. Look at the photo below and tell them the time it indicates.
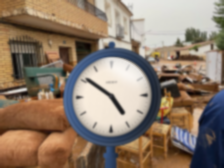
4:51
